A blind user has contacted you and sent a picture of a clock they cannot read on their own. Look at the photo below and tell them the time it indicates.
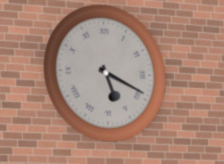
5:19
